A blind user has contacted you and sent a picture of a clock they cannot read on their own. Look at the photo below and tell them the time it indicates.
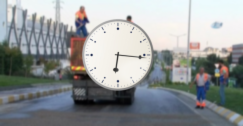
6:16
